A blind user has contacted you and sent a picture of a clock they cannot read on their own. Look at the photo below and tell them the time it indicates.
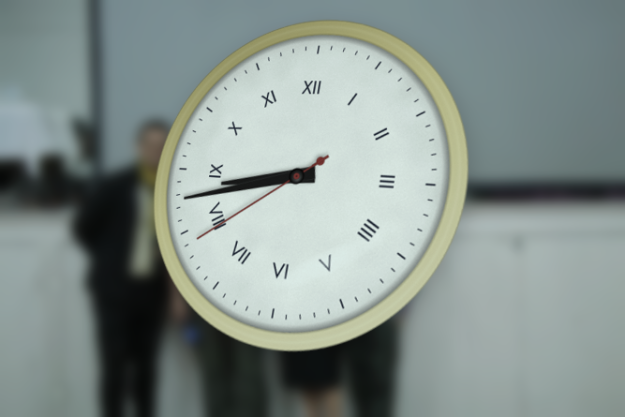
8:42:39
